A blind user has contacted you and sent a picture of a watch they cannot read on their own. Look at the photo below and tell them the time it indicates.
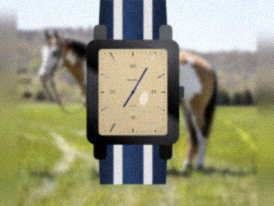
7:05
